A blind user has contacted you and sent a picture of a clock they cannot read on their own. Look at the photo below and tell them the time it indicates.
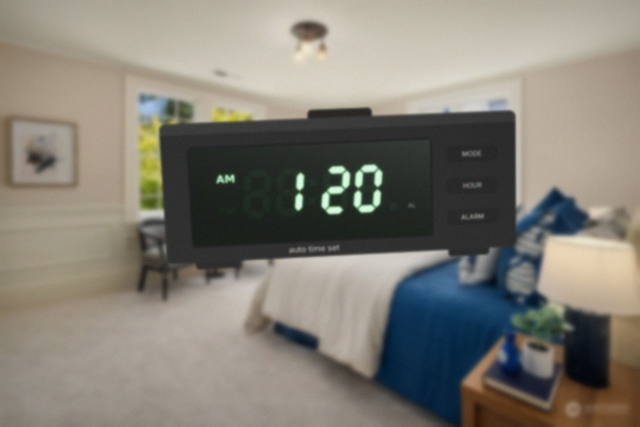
1:20
